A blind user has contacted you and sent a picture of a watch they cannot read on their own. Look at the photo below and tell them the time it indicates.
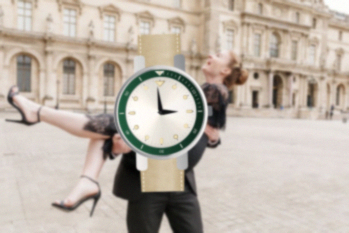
2:59
